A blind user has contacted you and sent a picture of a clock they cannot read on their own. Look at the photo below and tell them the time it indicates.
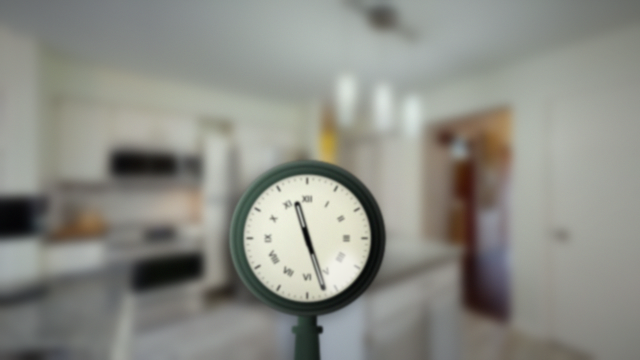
11:27
